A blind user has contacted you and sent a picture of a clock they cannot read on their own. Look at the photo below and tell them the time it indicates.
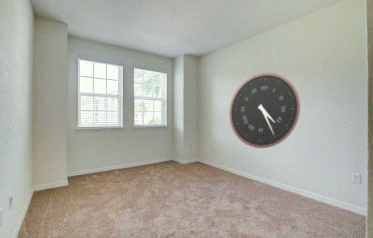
4:25
